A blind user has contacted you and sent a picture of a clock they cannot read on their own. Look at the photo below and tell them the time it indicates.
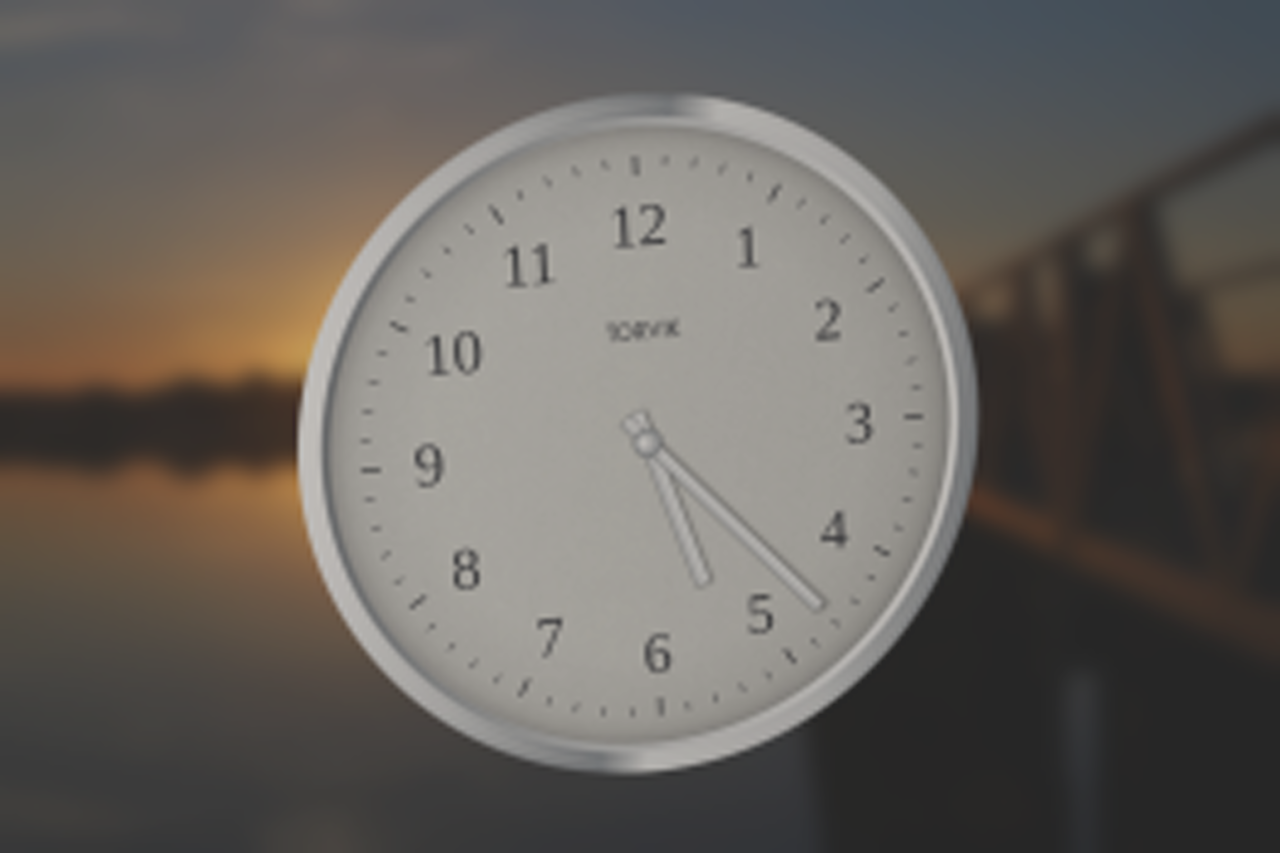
5:23
